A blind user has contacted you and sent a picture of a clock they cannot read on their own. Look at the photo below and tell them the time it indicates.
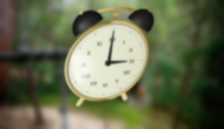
3:00
